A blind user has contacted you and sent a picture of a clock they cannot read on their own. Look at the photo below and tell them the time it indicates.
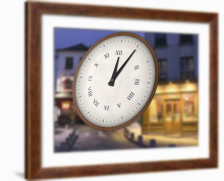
12:05
